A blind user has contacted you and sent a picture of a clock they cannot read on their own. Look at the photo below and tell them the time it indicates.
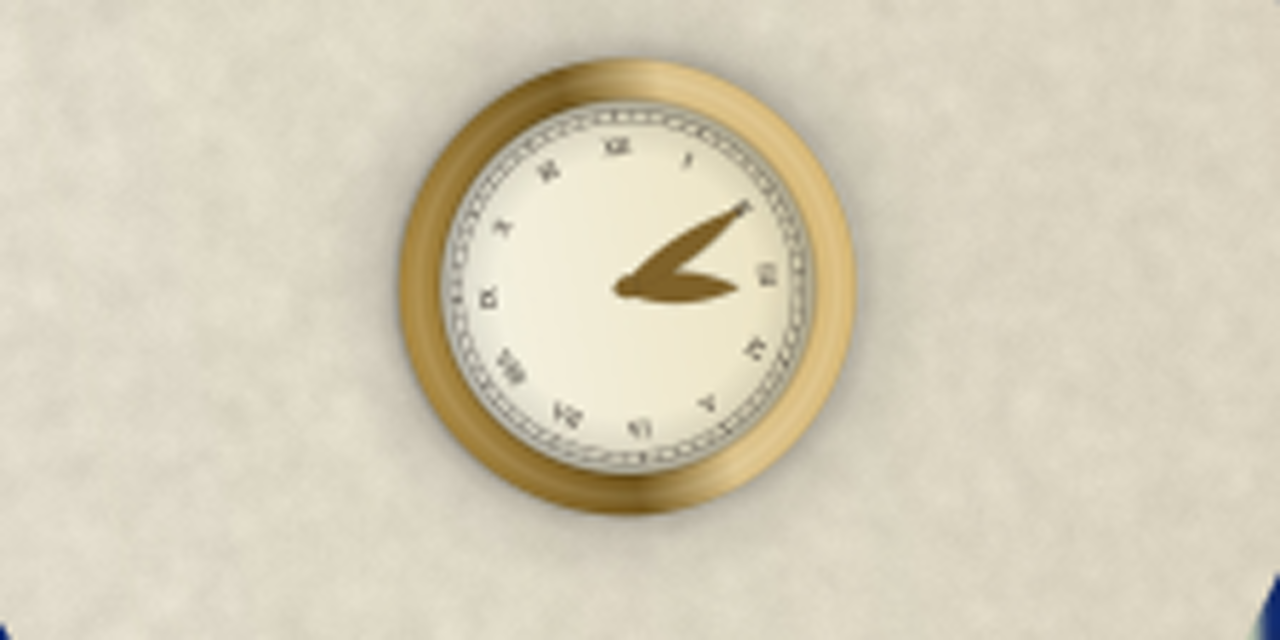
3:10
